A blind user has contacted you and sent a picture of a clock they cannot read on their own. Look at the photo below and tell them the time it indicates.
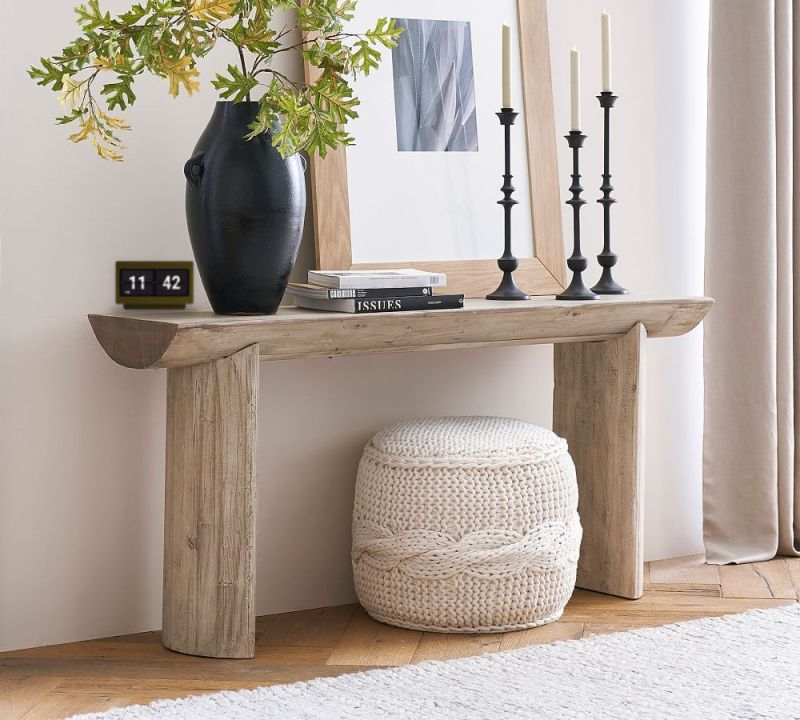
11:42
